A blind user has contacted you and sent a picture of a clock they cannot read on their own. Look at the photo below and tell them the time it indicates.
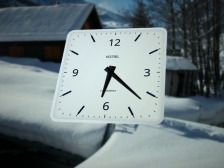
6:22
